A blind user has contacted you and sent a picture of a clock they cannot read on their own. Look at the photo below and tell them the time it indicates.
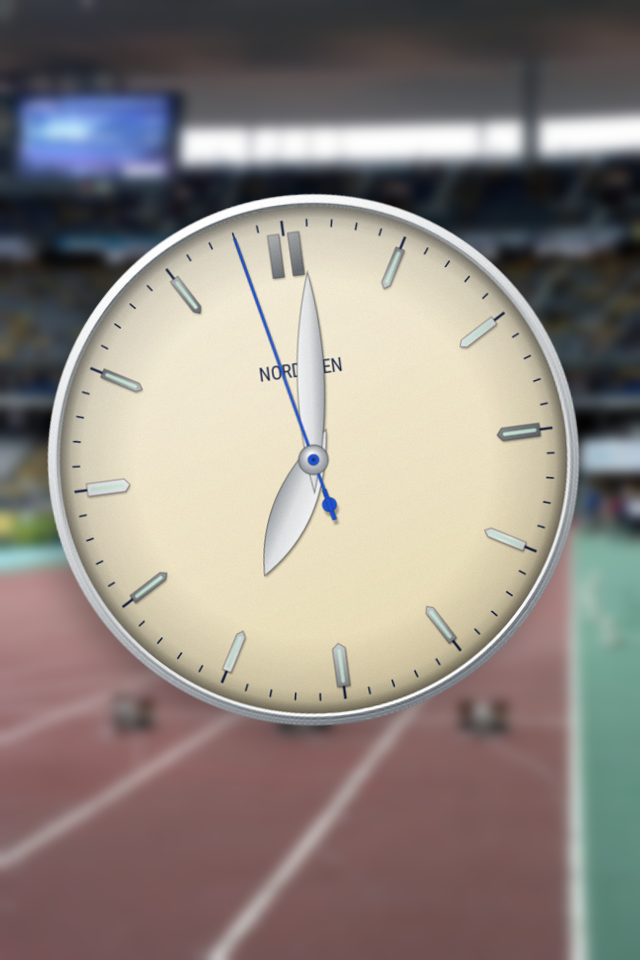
7:00:58
